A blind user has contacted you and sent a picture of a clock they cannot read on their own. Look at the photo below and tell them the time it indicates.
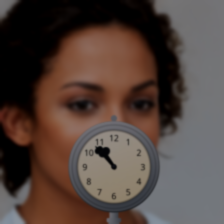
10:53
